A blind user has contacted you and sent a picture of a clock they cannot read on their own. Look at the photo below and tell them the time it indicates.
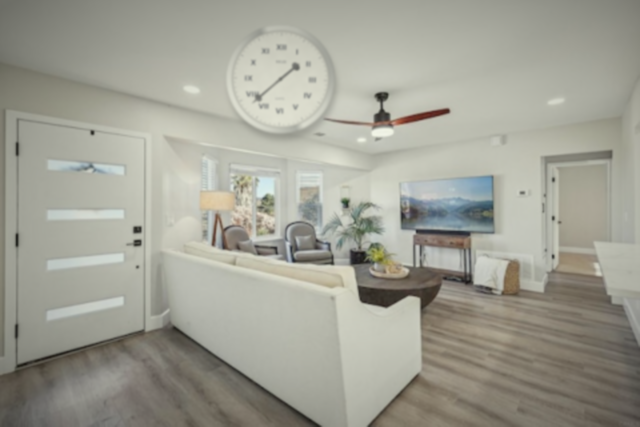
1:38
